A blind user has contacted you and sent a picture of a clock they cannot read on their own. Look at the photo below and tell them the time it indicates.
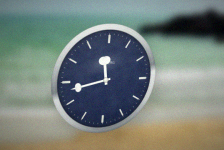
11:43
